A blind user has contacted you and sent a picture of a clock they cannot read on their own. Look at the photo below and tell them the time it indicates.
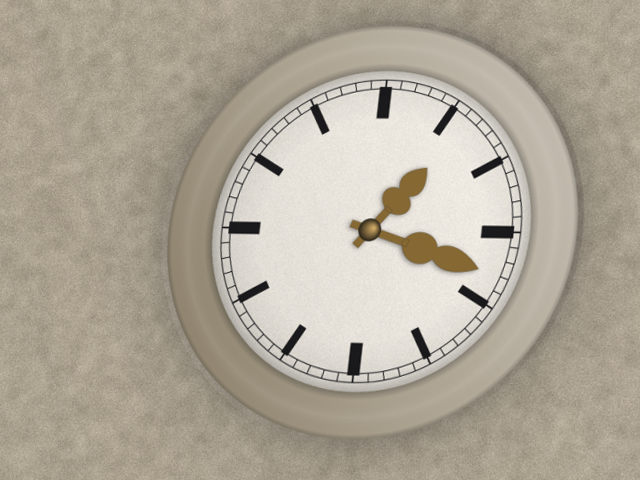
1:18
